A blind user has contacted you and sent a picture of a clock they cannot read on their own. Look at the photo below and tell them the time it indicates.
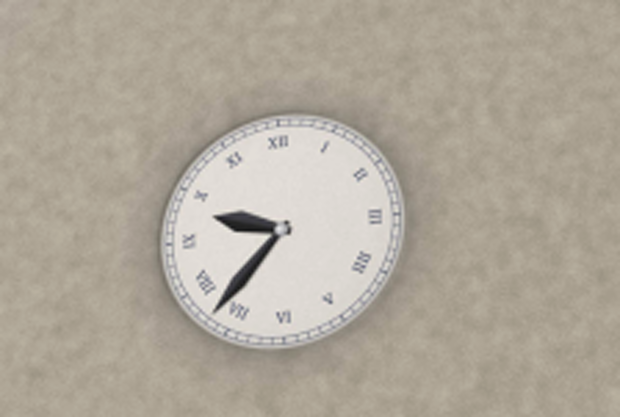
9:37
